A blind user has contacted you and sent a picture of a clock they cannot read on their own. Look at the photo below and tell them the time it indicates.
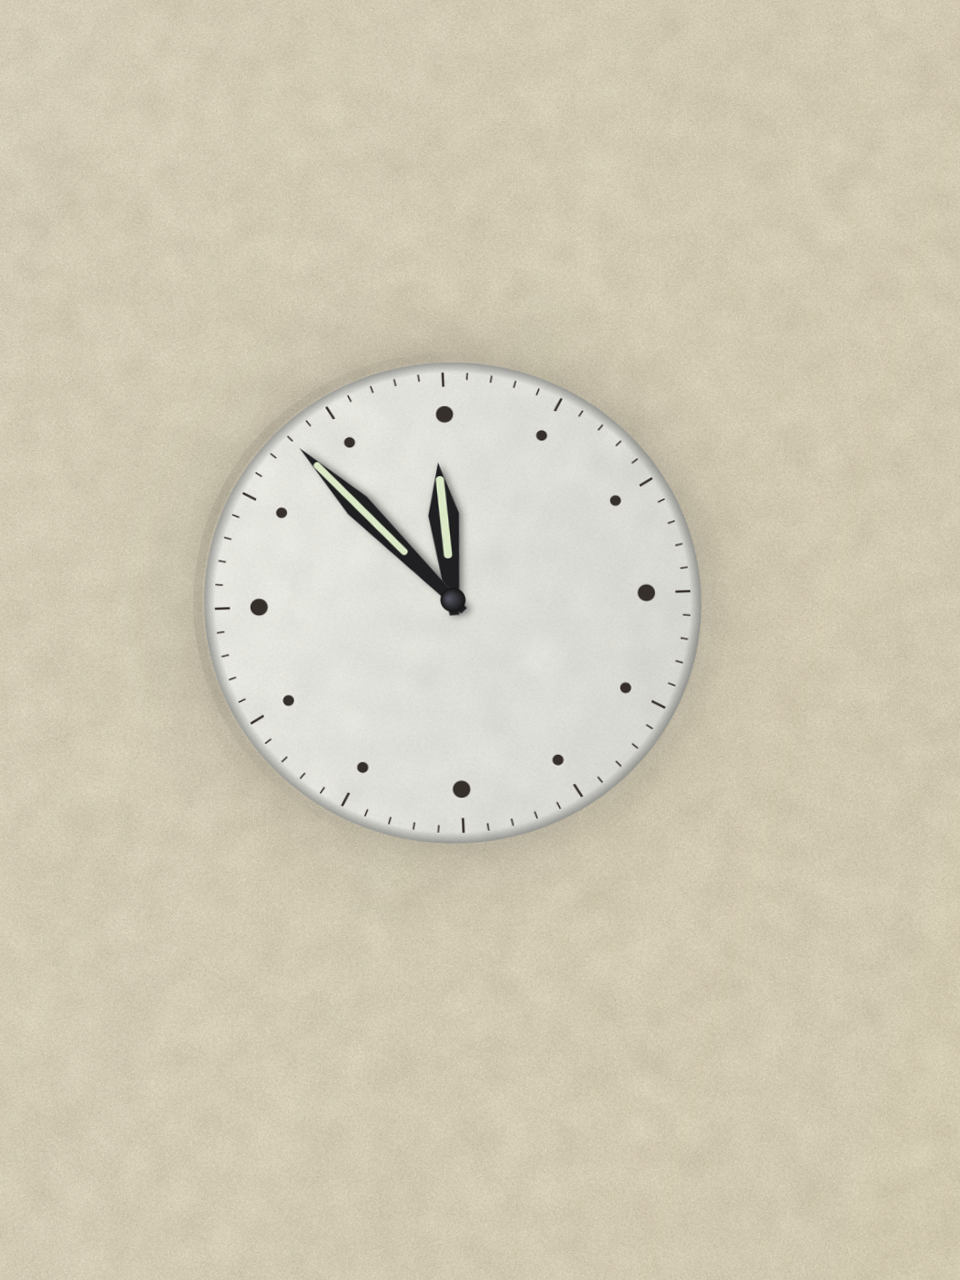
11:53
